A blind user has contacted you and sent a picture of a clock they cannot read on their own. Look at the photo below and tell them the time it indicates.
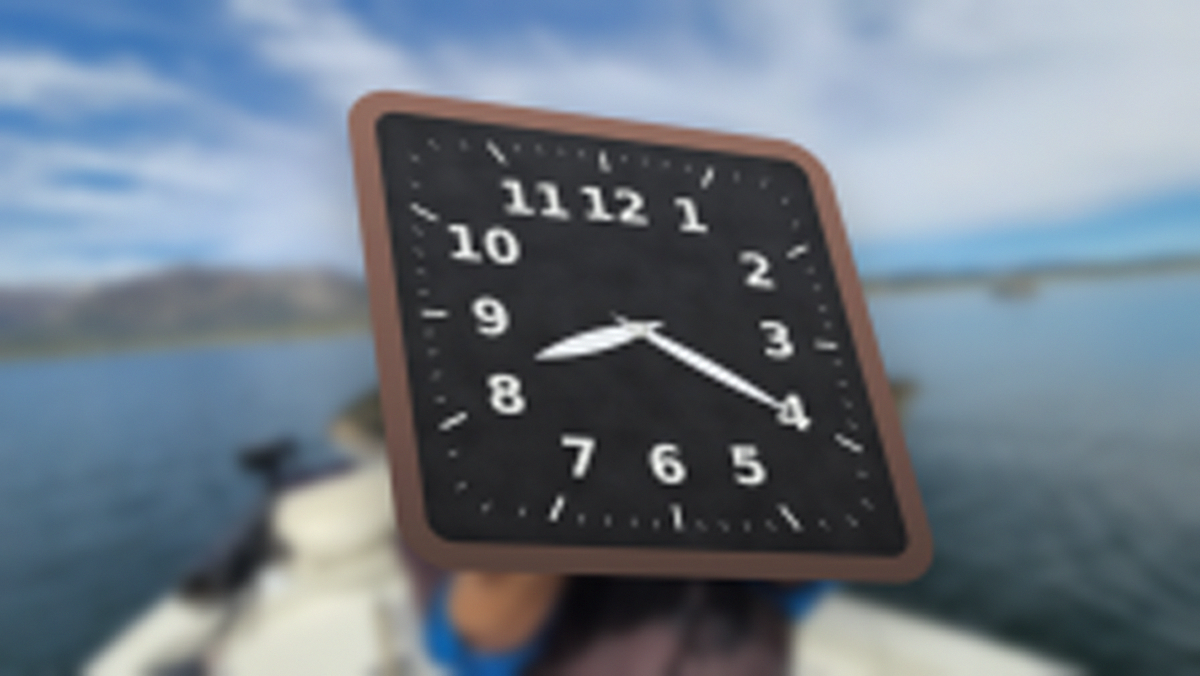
8:20
